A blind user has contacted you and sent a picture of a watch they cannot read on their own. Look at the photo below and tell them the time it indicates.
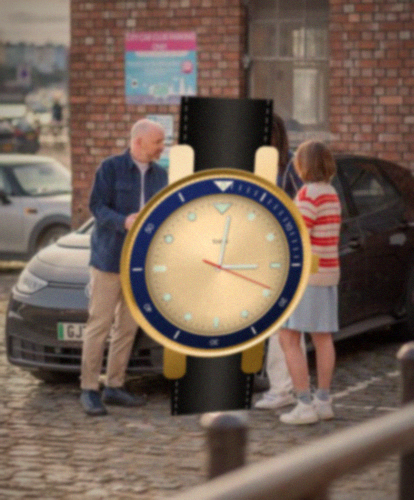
3:01:19
